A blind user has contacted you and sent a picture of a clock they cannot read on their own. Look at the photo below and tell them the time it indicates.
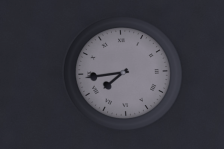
7:44
